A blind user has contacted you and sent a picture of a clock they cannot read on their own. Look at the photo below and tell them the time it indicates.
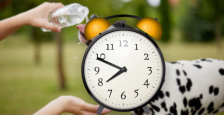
7:49
